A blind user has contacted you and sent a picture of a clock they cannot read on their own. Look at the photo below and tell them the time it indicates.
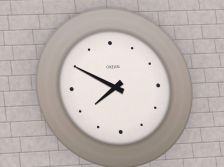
7:50
